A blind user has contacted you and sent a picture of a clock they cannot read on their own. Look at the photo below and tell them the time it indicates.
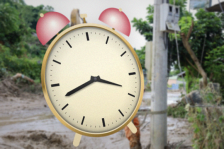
3:42
